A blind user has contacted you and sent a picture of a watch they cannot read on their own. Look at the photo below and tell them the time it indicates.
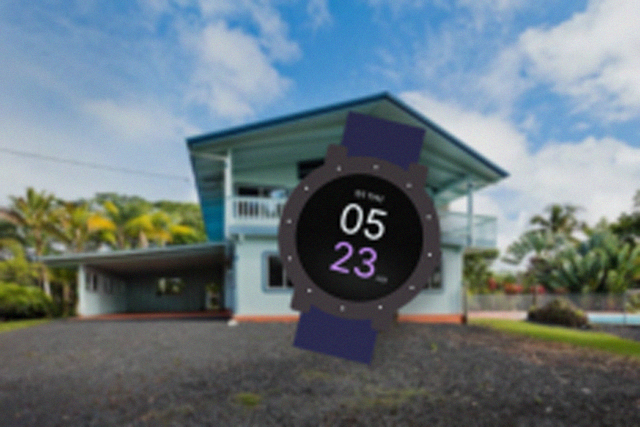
5:23
